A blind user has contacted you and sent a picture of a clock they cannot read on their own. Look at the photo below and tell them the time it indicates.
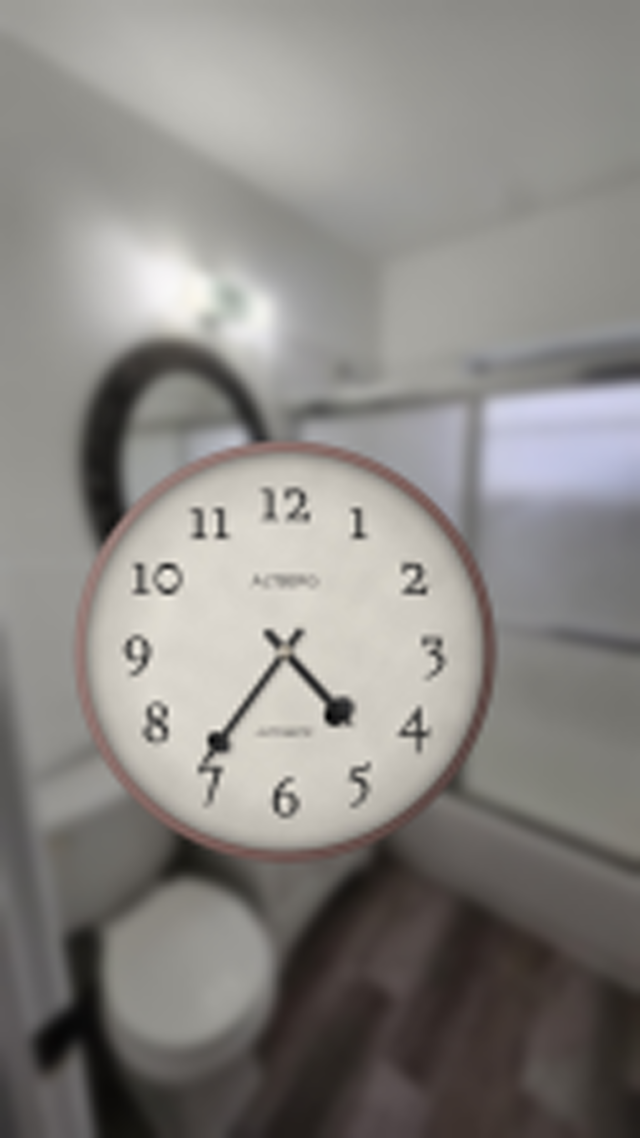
4:36
